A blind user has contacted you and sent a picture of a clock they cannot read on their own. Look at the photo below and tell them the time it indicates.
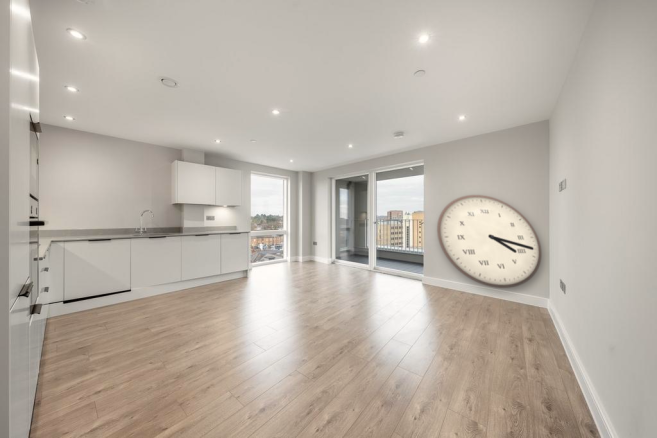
4:18
